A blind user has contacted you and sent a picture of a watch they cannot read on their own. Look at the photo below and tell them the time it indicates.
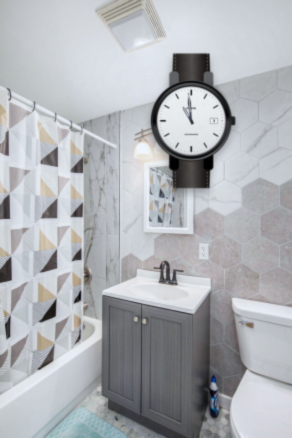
10:59
